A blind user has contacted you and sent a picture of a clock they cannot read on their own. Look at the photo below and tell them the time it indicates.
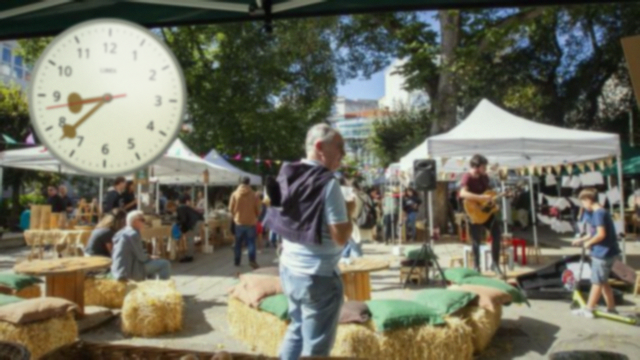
8:37:43
